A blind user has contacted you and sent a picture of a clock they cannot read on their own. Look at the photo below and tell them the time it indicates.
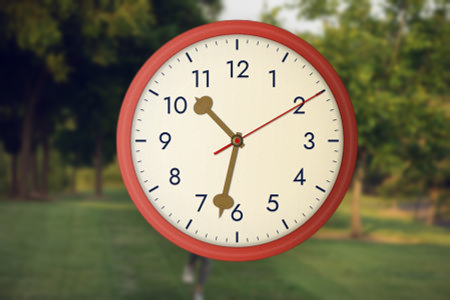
10:32:10
